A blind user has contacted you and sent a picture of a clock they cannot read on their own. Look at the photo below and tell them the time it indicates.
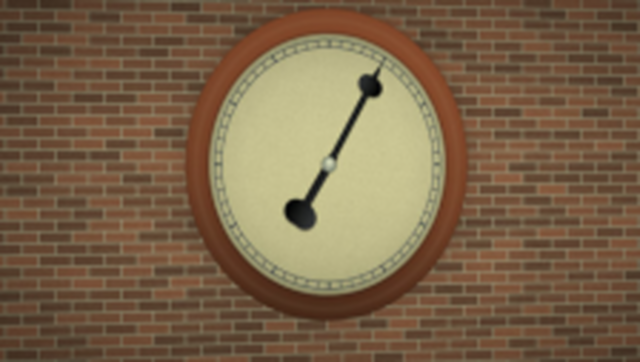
7:05
